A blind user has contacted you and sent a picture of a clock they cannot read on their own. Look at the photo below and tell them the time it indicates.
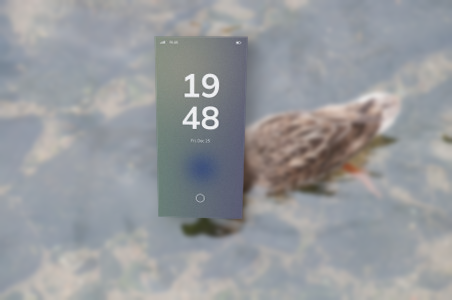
19:48
